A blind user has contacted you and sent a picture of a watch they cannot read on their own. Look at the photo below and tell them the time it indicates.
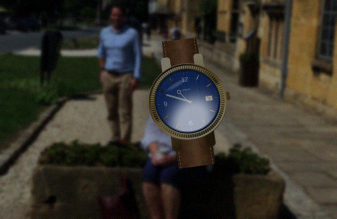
10:49
